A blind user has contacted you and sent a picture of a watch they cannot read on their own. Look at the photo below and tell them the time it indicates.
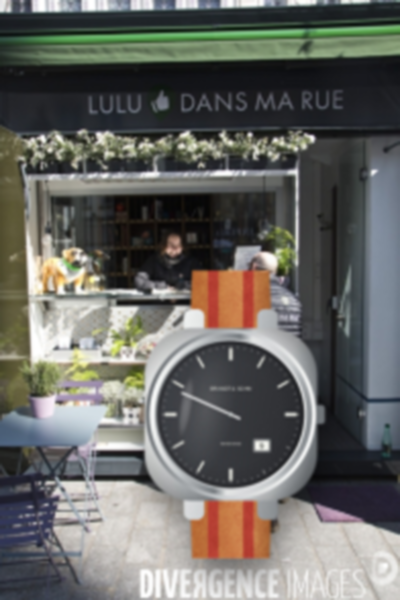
9:49
